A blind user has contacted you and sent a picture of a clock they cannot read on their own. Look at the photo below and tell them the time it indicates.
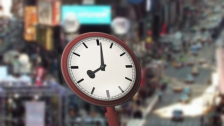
8:01
